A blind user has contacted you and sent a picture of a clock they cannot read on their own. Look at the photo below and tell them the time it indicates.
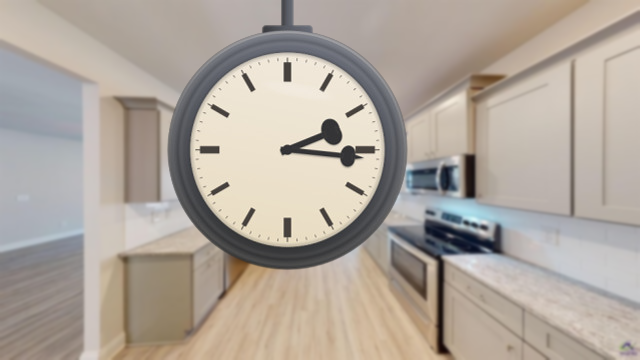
2:16
